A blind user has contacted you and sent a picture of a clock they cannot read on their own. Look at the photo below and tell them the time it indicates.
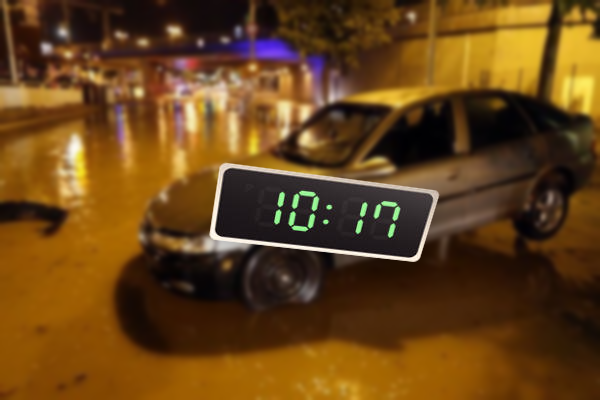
10:17
